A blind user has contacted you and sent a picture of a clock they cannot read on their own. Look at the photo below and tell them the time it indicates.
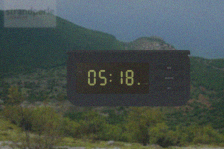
5:18
